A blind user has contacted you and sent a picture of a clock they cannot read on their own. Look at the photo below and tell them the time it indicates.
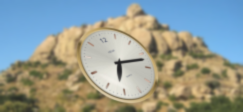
7:17
